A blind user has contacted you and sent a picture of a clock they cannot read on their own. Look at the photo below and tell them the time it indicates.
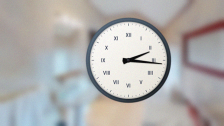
2:16
